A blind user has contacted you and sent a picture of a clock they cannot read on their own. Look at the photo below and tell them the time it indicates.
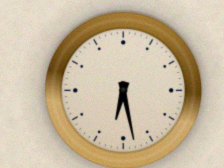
6:28
